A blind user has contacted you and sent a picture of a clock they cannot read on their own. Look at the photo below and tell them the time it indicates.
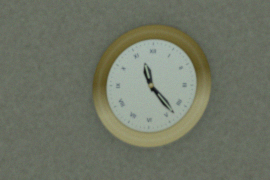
11:23
